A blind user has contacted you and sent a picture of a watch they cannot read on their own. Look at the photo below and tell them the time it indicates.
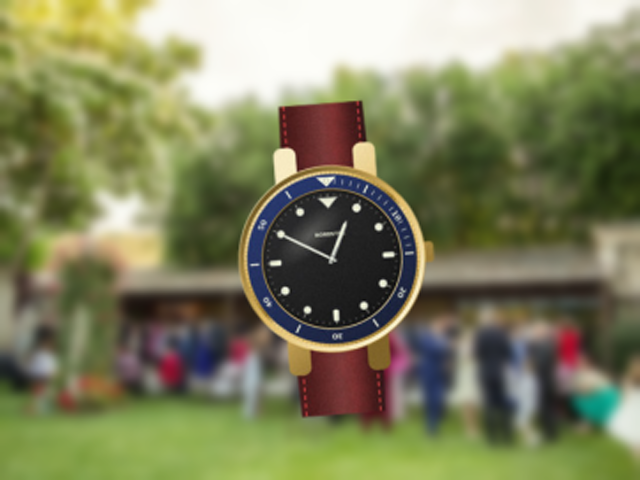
12:50
